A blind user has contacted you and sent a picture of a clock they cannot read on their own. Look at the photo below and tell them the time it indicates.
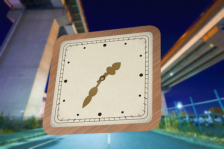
1:35
